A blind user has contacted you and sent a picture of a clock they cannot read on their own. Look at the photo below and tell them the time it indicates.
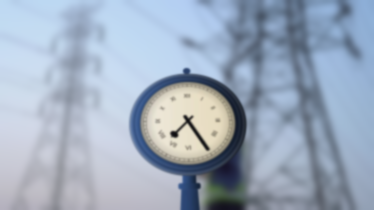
7:25
